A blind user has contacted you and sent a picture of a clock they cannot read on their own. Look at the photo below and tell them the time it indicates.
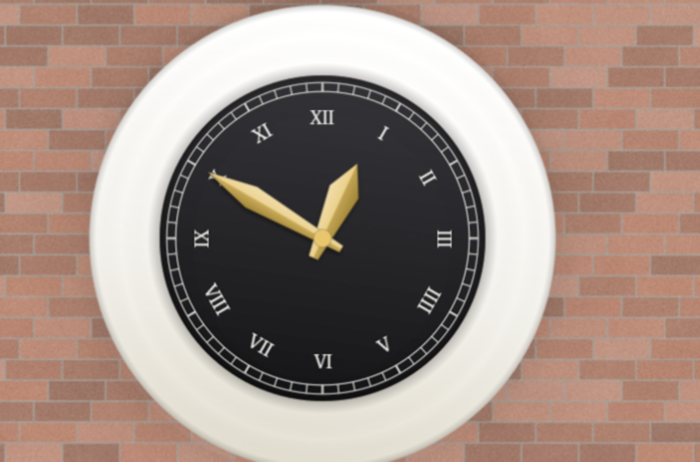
12:50
